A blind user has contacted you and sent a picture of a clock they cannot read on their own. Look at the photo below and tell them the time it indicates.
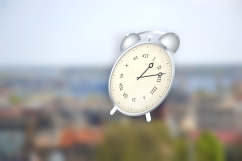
1:13
